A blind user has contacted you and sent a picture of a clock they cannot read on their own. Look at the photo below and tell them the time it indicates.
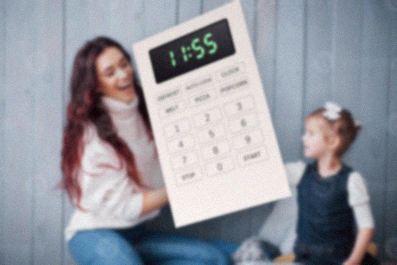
11:55
